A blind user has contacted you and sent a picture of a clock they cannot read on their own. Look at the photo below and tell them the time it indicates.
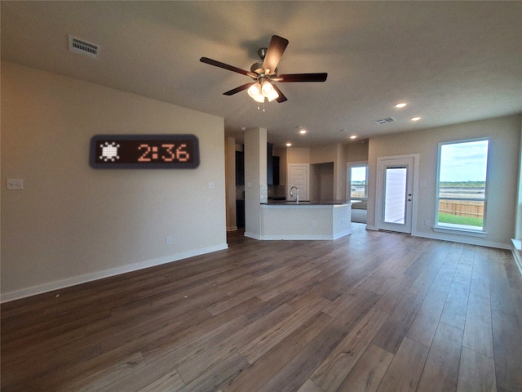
2:36
